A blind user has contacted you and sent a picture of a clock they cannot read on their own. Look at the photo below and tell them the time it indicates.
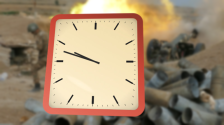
9:48
